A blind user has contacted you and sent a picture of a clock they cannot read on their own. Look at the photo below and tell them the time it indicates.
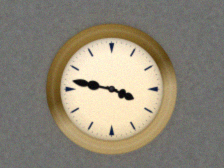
3:47
